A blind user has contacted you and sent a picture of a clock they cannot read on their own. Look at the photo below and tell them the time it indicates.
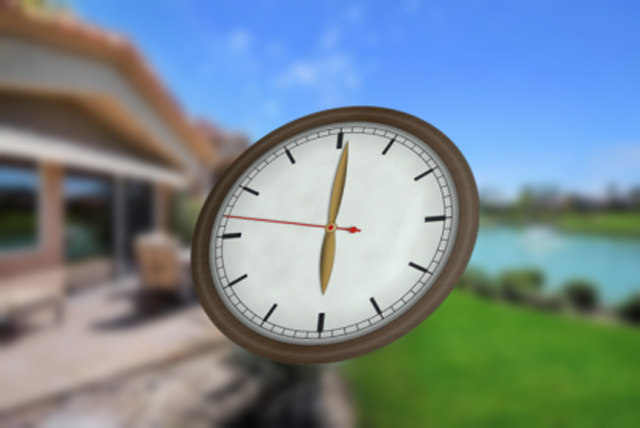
6:00:47
